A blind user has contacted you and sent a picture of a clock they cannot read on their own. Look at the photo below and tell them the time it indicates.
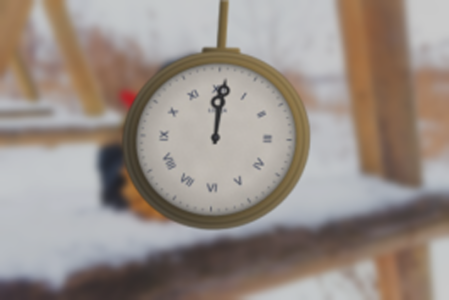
12:01
